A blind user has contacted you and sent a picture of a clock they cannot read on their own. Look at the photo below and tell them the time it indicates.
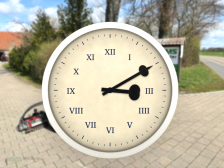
3:10
